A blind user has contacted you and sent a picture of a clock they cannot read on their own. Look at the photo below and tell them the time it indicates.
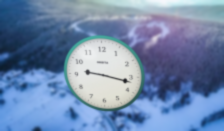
9:17
